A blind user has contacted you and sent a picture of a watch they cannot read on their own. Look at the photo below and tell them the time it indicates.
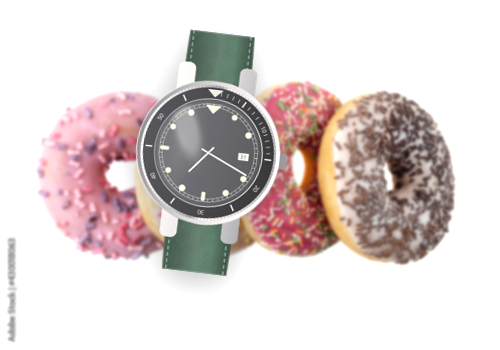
7:19
